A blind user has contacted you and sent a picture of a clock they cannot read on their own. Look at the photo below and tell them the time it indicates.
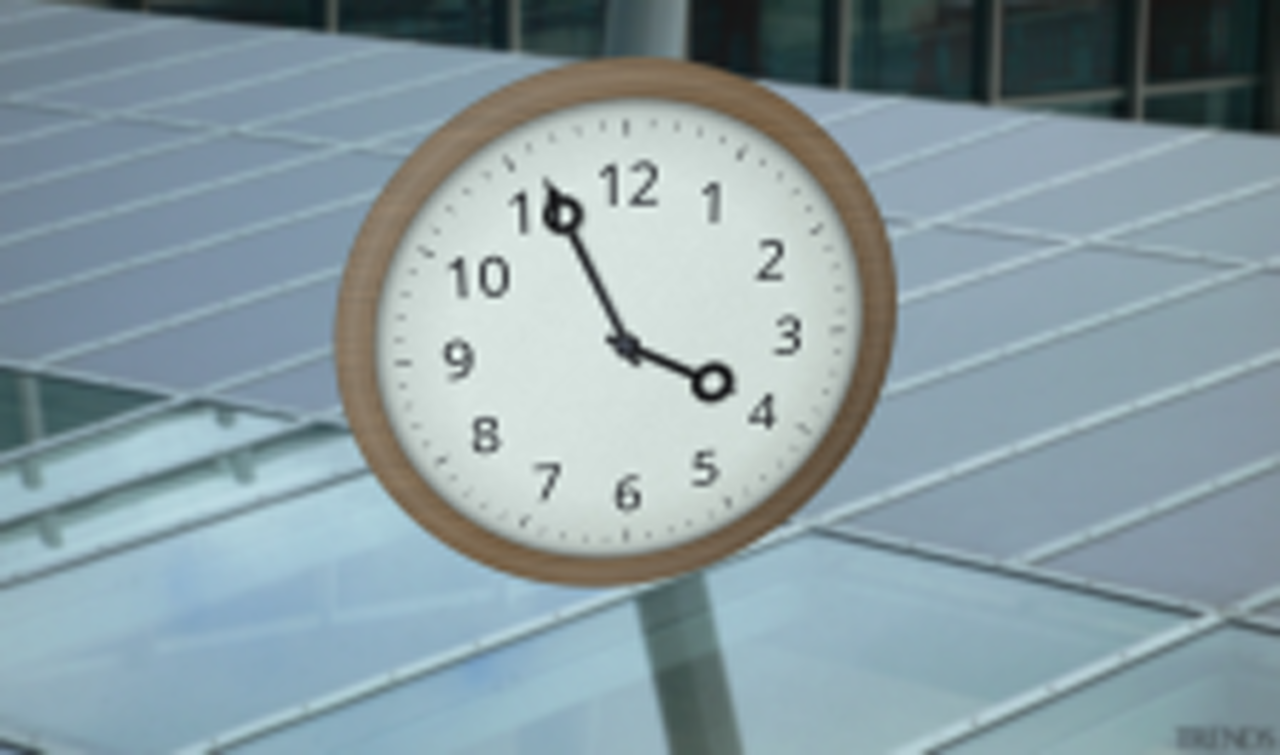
3:56
